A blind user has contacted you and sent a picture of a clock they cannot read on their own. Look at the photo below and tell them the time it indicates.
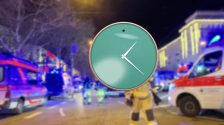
1:22
